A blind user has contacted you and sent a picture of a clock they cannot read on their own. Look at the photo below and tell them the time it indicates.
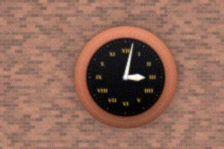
3:02
